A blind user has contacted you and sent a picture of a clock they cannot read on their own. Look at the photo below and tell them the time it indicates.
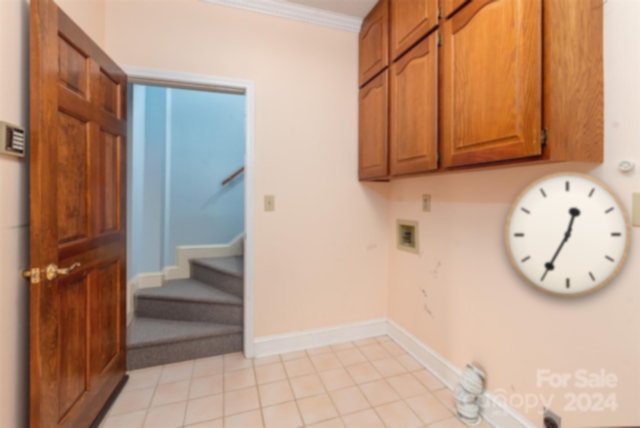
12:35
